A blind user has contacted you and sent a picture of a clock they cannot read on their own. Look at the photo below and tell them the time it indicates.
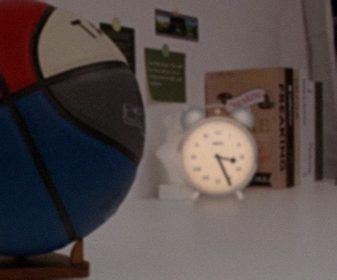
3:26
